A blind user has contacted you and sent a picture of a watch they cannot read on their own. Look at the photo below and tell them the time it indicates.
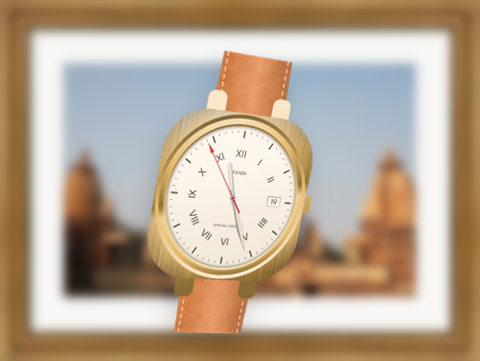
11:25:54
